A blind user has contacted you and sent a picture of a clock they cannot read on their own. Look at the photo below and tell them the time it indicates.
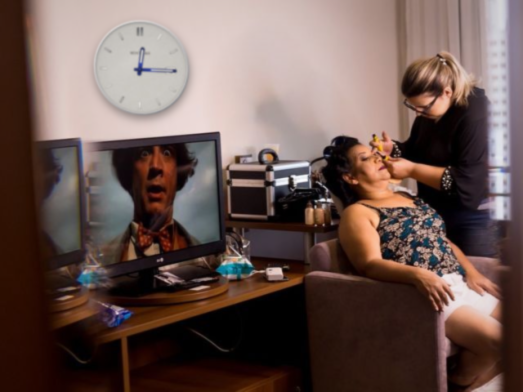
12:15
